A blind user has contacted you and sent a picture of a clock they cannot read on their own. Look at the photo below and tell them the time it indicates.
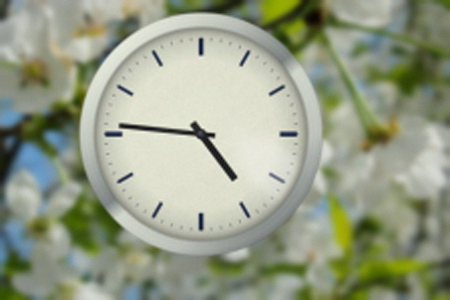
4:46
